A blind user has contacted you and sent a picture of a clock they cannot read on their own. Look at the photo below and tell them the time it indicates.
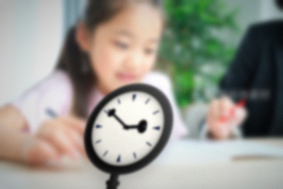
2:51
